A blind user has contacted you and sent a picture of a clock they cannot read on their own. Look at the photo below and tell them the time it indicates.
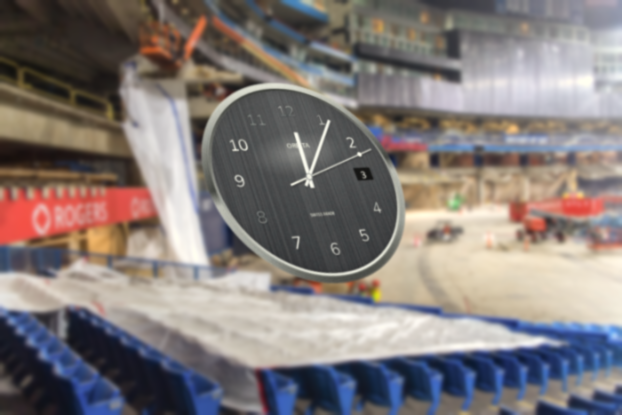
12:06:12
